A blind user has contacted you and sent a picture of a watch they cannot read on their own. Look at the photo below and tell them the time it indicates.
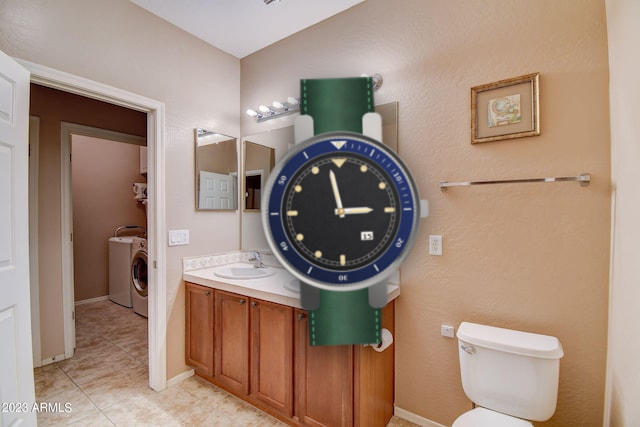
2:58
